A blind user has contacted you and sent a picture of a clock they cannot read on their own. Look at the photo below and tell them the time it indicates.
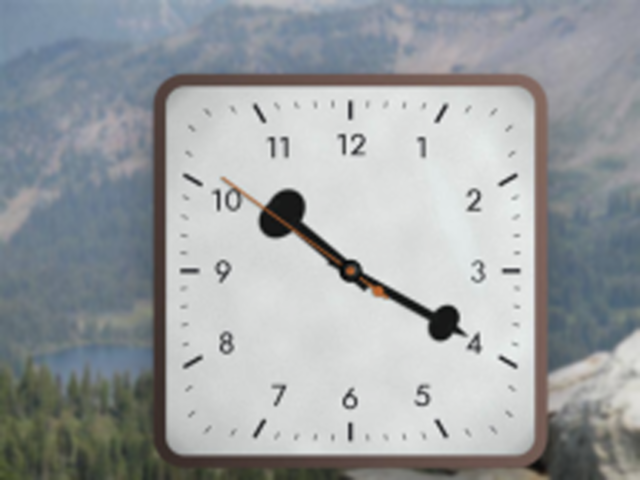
10:19:51
